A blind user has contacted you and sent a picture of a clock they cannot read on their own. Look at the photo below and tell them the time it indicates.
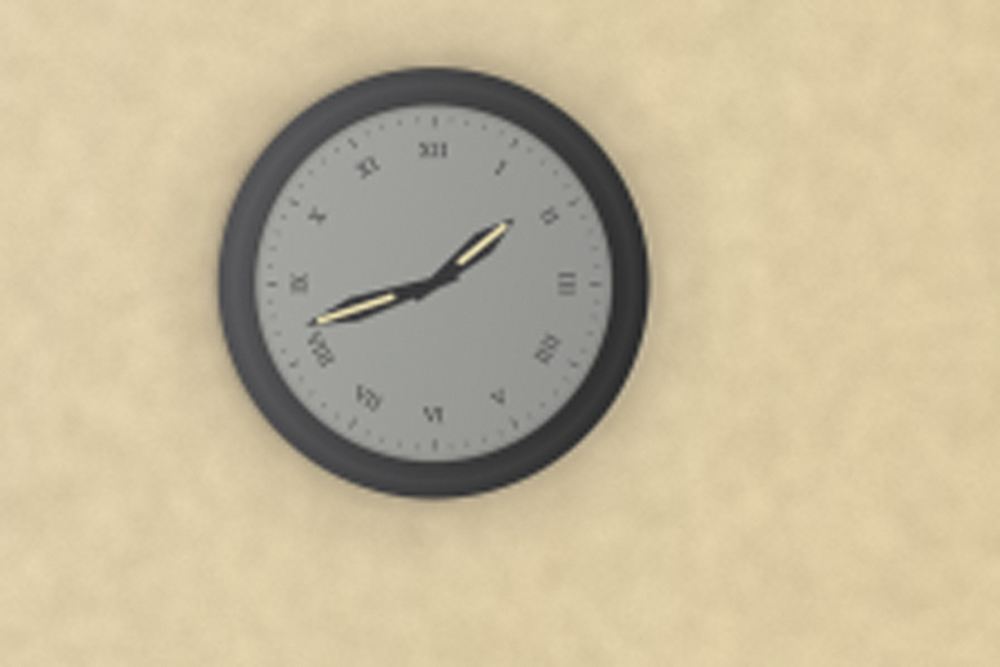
1:42
